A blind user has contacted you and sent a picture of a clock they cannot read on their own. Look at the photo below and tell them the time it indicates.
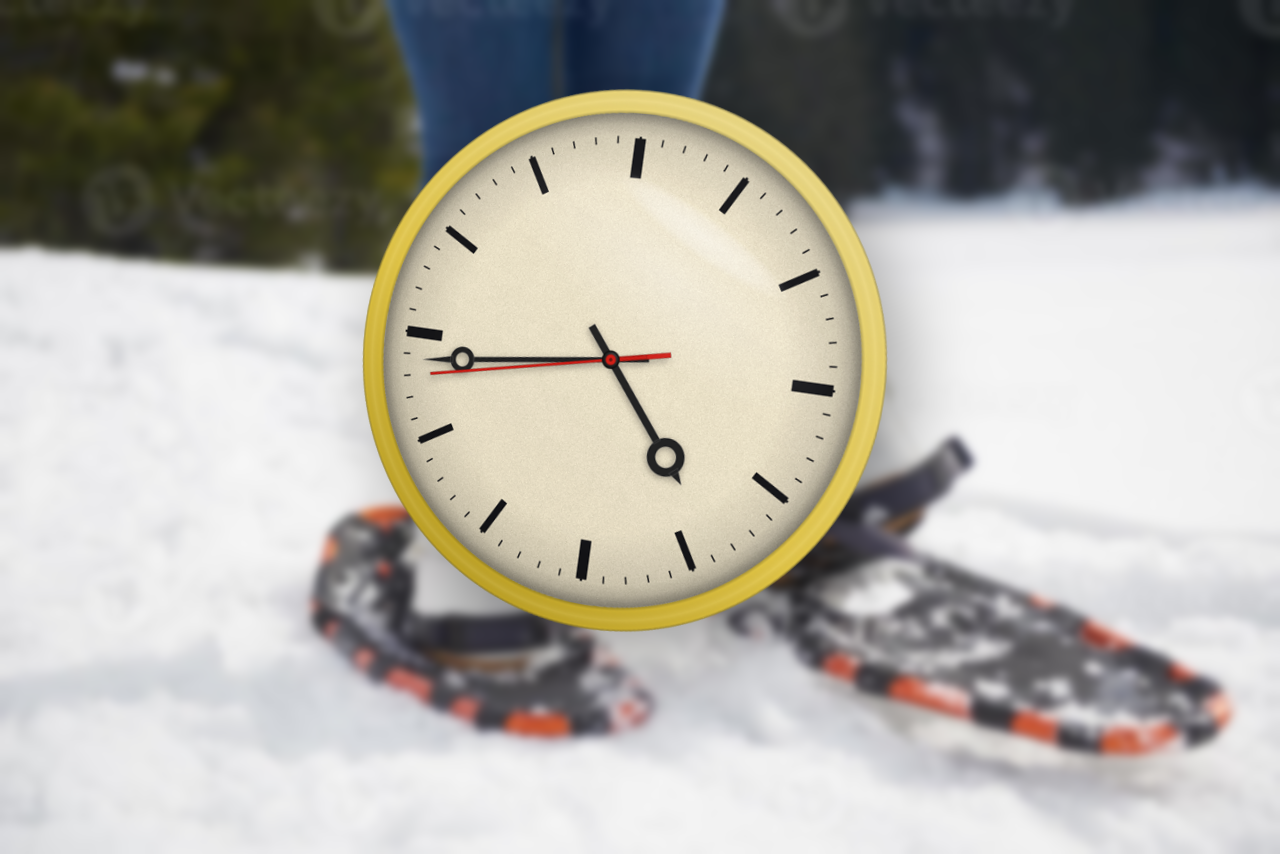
4:43:43
